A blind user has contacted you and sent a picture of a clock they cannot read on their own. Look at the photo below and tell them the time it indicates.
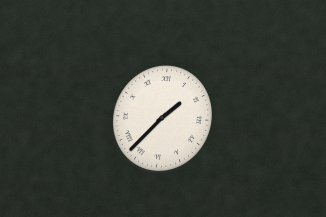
1:37
